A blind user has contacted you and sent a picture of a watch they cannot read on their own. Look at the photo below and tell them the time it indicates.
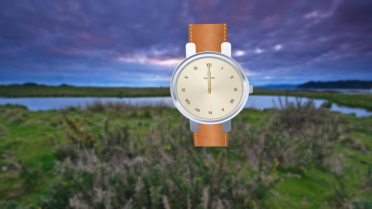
12:00
